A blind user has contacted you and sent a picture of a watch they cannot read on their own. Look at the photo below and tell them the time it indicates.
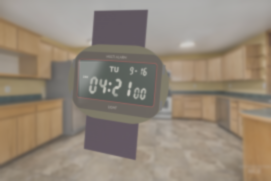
4:21:00
